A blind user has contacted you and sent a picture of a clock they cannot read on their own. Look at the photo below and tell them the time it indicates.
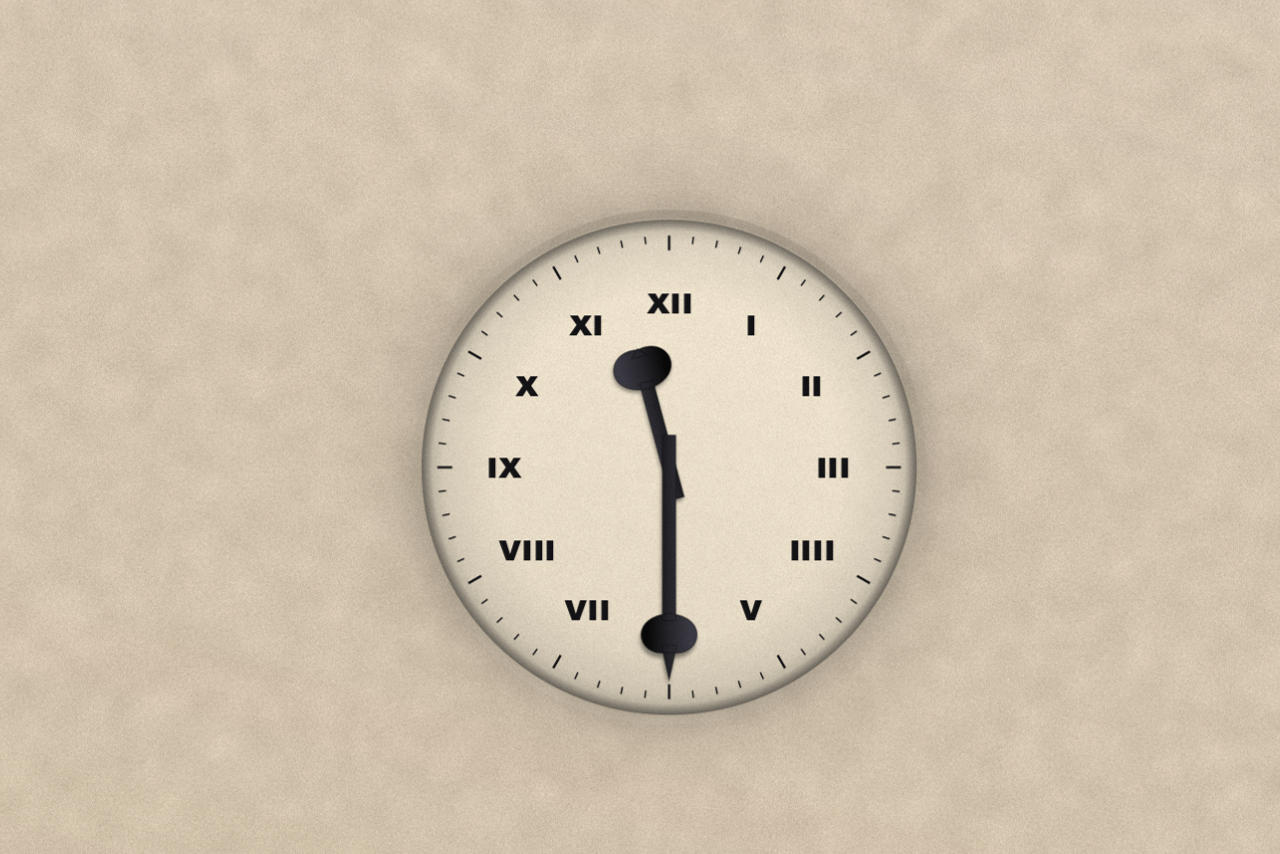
11:30
